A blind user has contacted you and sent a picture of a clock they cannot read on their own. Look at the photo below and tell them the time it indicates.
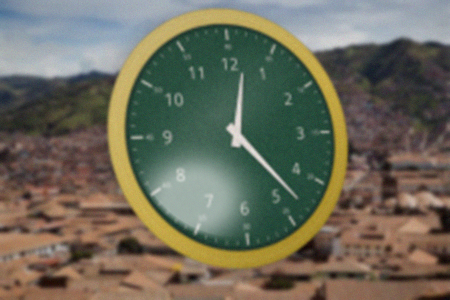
12:23
